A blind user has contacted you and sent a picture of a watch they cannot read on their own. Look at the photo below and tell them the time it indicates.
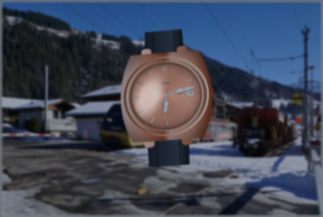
6:13
